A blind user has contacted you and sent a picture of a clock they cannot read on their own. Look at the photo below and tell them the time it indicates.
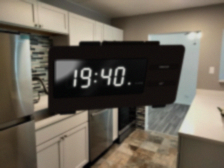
19:40
